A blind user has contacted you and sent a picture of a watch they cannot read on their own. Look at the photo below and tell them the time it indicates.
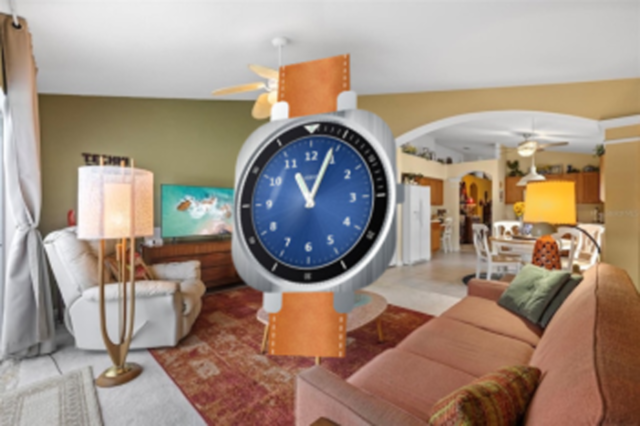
11:04
